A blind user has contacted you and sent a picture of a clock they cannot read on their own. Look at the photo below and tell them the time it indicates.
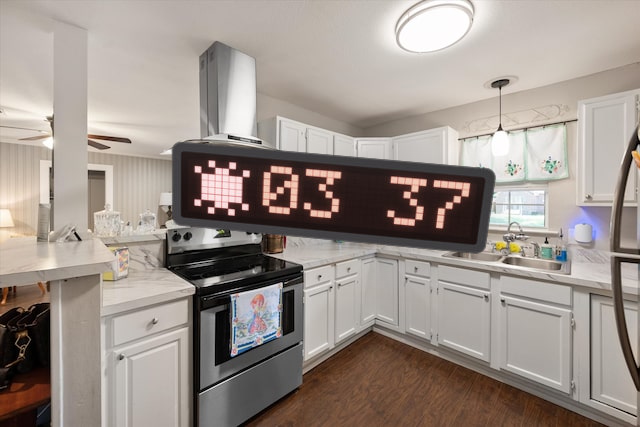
3:37
